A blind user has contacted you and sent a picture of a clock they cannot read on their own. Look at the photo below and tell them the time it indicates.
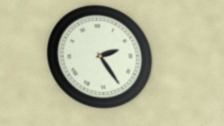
2:25
